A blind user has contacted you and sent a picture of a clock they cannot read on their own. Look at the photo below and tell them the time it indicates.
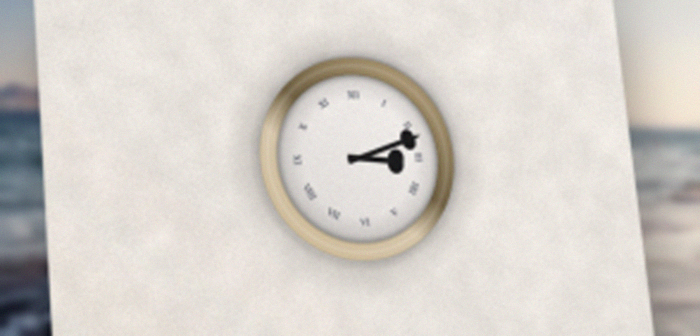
3:12
